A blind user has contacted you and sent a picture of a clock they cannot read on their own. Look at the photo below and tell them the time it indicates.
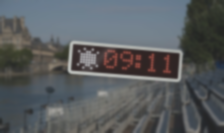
9:11
